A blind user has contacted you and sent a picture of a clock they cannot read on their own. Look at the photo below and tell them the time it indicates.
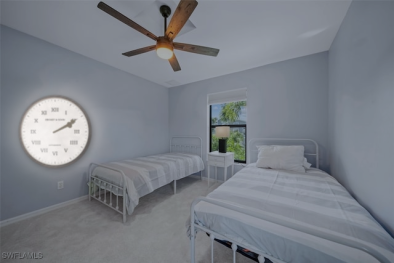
2:10
